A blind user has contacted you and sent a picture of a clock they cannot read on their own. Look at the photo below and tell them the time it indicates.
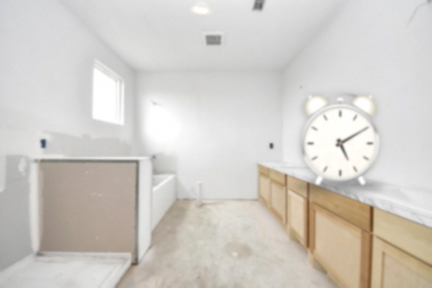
5:10
